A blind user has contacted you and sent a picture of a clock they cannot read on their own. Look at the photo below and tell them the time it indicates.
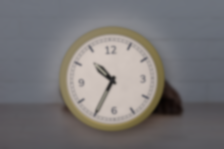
10:35
